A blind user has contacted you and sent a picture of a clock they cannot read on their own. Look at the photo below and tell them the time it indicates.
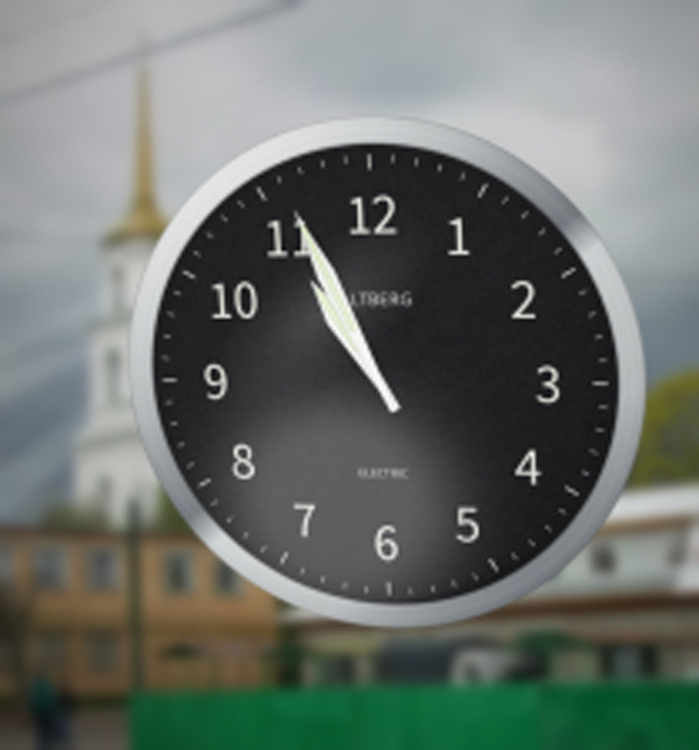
10:56
